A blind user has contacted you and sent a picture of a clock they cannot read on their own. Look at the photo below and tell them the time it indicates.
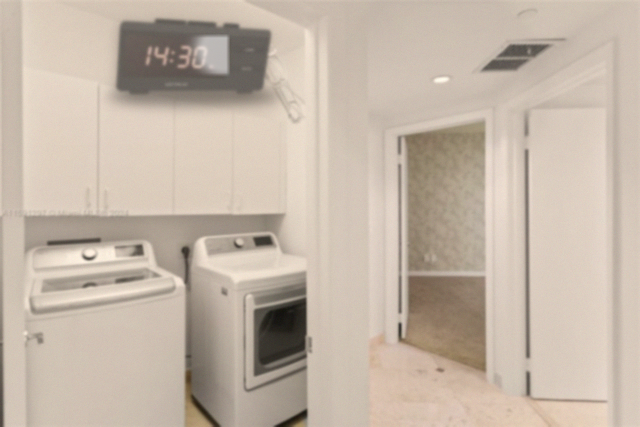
14:30
